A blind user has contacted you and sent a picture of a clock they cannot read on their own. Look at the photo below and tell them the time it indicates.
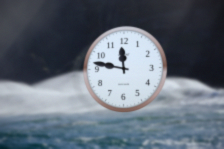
11:47
